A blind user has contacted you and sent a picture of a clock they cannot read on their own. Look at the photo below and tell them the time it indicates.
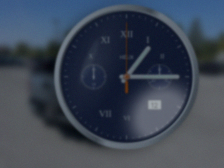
1:15
